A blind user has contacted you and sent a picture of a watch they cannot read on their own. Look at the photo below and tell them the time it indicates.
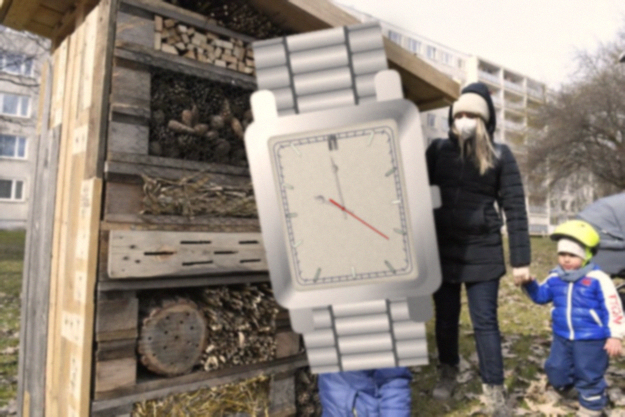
9:59:22
